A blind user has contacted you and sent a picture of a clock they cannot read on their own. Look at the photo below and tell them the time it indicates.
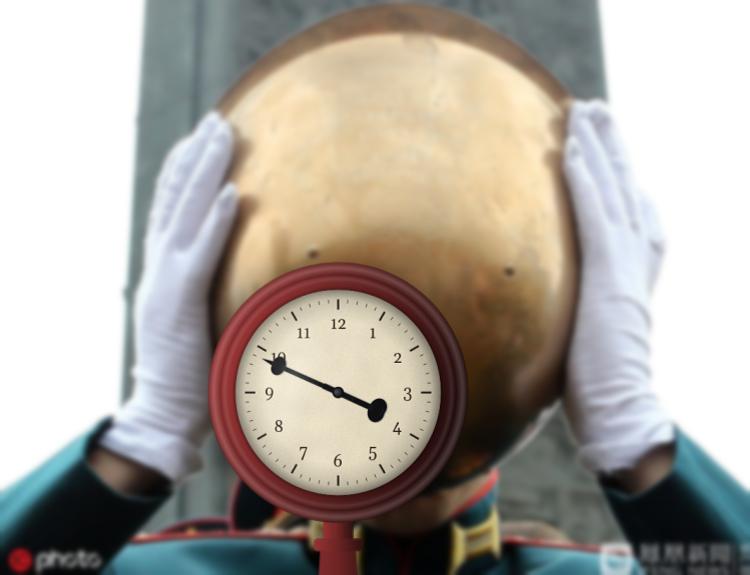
3:49
